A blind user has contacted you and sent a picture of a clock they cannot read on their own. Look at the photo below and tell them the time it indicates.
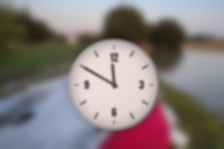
11:50
